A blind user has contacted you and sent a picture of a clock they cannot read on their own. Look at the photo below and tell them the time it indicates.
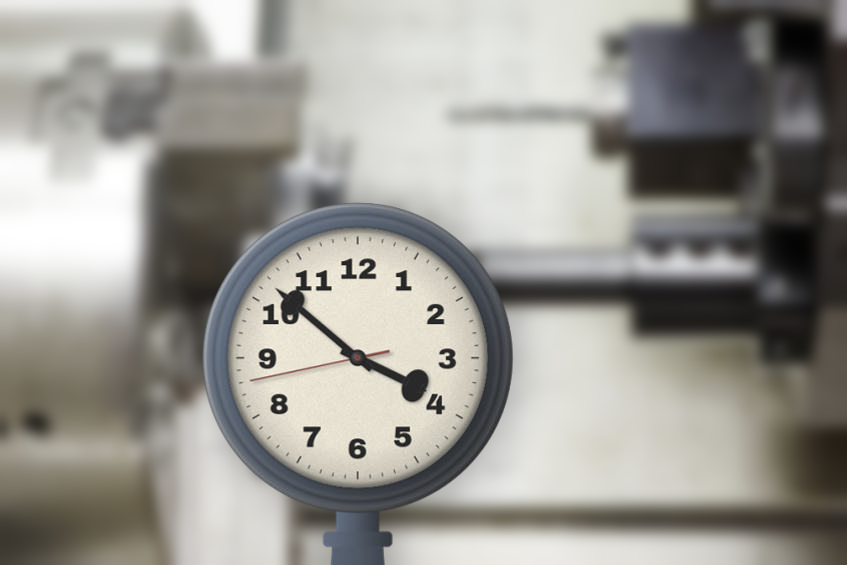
3:51:43
